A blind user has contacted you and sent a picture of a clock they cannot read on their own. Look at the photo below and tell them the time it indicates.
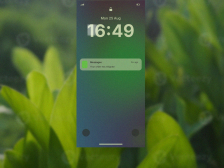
16:49
